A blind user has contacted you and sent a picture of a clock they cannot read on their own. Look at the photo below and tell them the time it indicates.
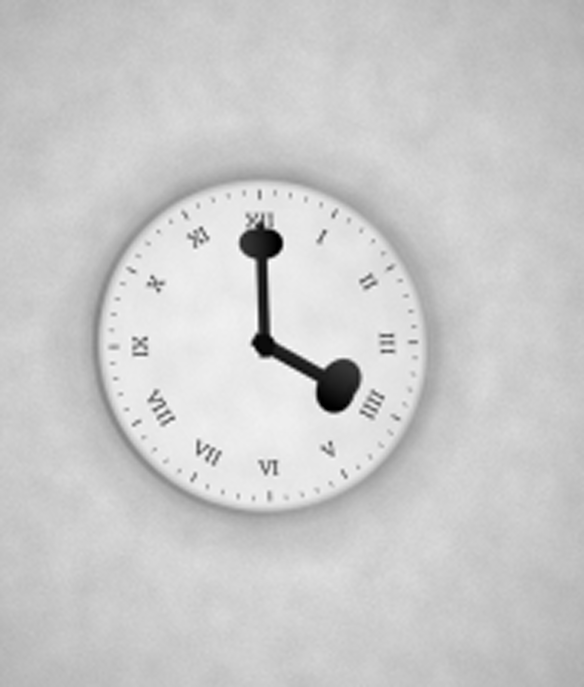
4:00
